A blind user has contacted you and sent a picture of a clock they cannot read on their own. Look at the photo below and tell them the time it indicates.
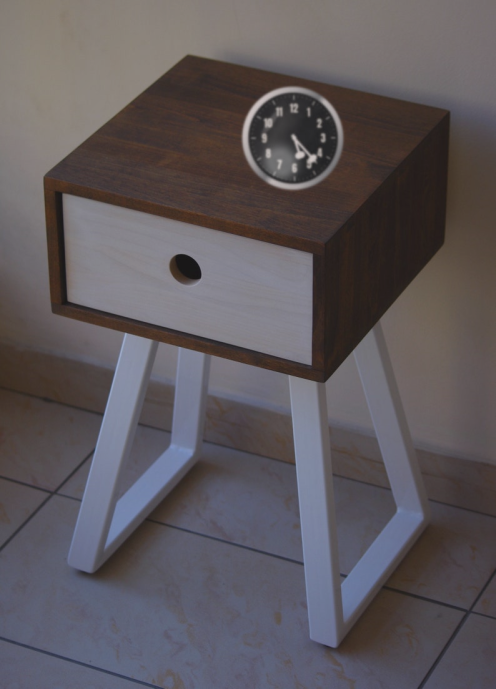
5:23
